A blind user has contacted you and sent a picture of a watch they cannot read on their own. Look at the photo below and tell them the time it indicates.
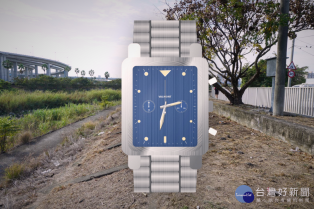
2:32
